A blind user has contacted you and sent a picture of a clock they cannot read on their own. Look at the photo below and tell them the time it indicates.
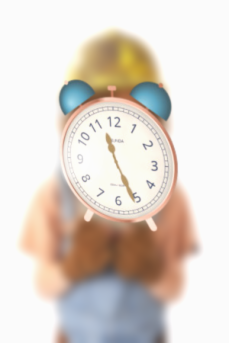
11:26
